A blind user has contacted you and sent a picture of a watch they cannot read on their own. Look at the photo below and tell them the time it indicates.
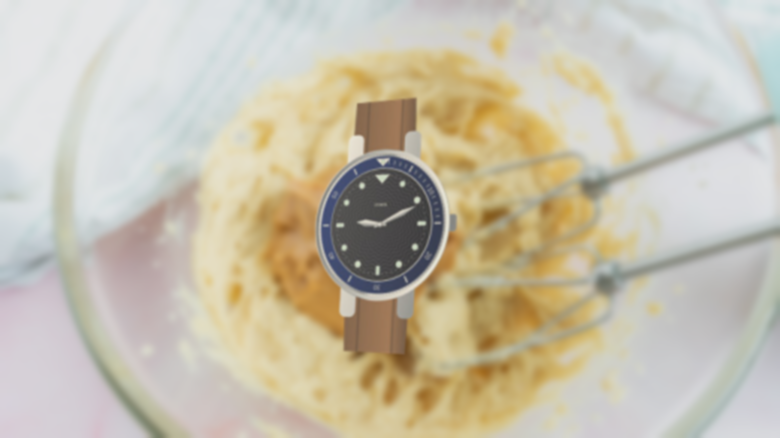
9:11
